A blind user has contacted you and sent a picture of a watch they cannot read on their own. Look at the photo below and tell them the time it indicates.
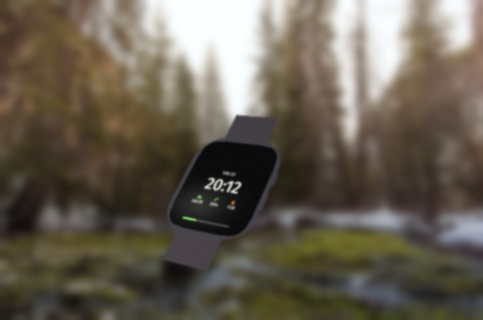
20:12
